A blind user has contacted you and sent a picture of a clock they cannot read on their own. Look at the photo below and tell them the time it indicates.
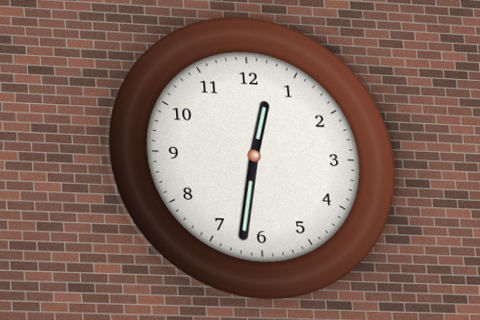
12:32
